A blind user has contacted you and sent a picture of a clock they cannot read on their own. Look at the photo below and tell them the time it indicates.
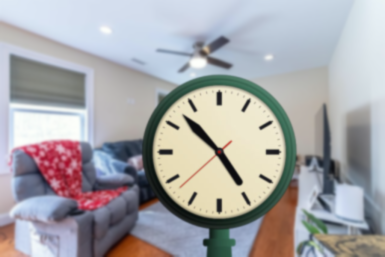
4:52:38
